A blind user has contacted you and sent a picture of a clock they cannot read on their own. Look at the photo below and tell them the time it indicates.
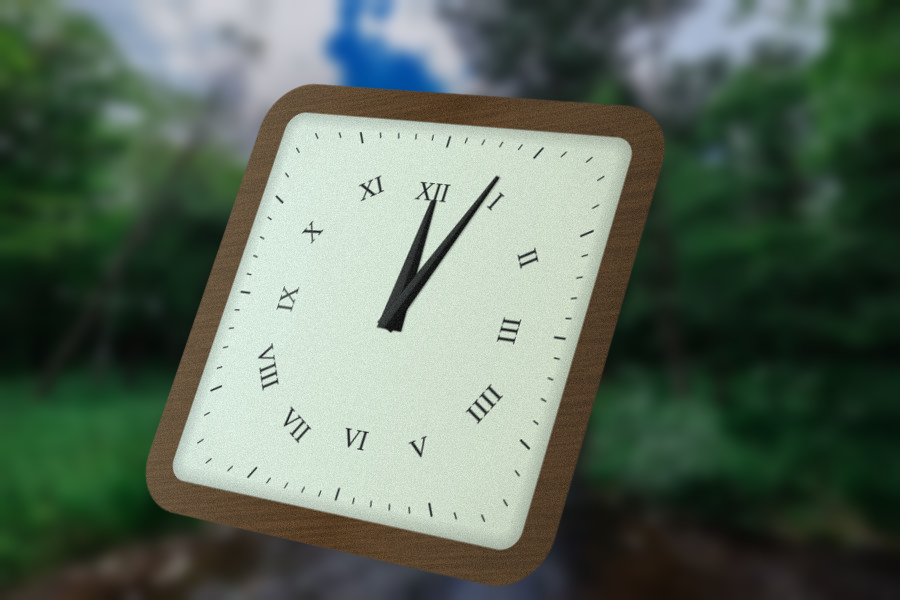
12:04
